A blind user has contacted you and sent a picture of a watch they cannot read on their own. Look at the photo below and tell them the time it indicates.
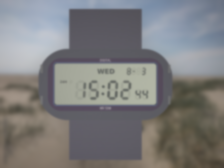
15:02:44
